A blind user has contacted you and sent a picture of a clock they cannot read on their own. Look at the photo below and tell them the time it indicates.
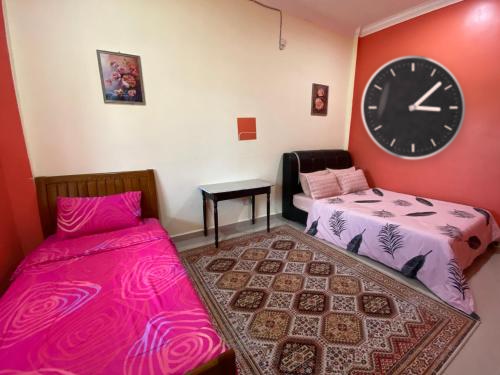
3:08
